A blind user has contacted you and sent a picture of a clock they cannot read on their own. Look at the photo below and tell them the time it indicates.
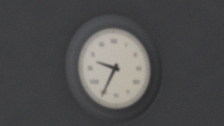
9:35
